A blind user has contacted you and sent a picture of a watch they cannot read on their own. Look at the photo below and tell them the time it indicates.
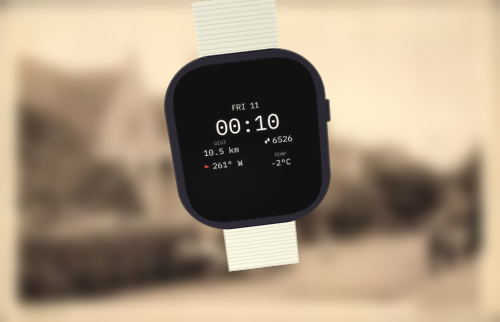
0:10
